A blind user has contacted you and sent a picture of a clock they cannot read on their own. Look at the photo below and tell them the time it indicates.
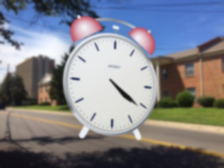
4:21
